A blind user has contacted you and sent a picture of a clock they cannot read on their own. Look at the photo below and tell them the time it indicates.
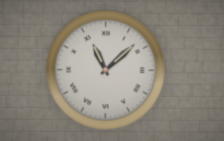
11:08
